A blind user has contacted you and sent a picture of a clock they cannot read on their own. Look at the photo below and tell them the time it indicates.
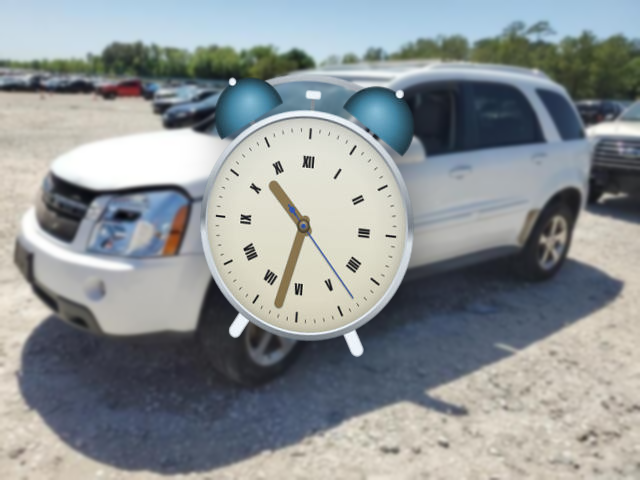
10:32:23
